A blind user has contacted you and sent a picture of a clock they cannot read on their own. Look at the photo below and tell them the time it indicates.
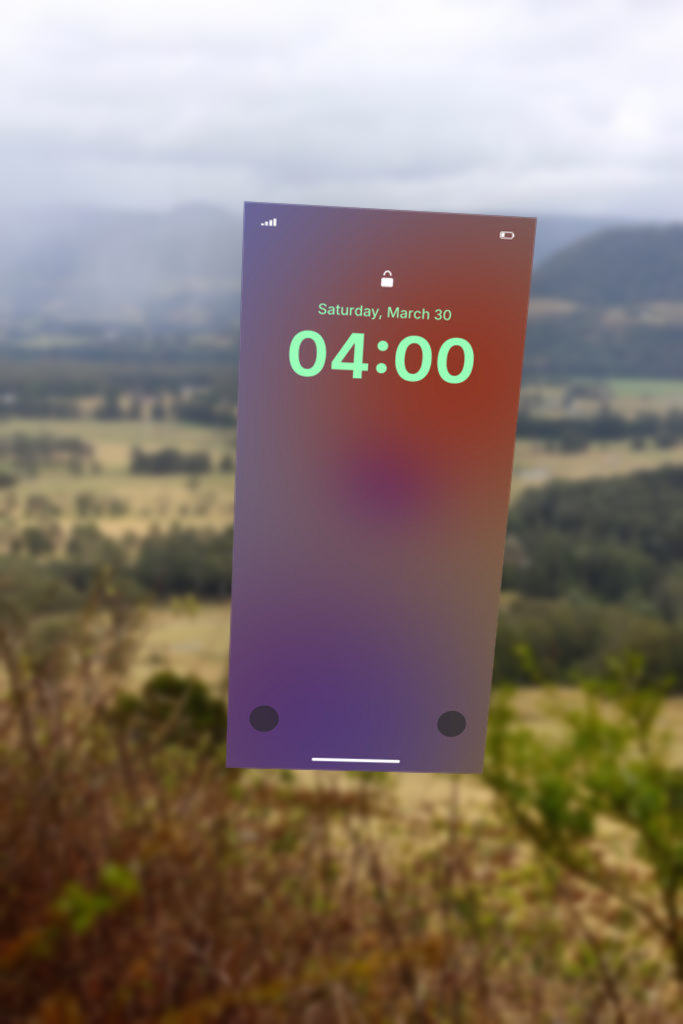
4:00
